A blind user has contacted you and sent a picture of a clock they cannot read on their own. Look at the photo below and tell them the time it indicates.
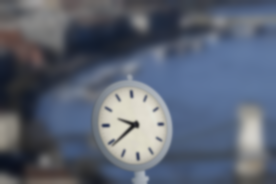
9:39
